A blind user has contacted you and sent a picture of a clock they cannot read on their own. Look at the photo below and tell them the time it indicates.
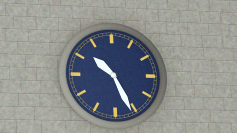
10:26
